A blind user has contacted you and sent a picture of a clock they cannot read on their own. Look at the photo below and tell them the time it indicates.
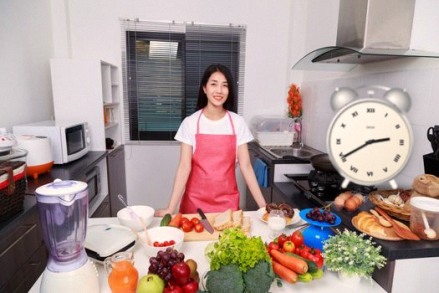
2:40
